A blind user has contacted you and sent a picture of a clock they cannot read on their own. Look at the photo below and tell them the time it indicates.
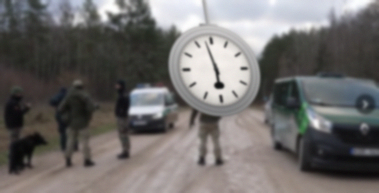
5:58
